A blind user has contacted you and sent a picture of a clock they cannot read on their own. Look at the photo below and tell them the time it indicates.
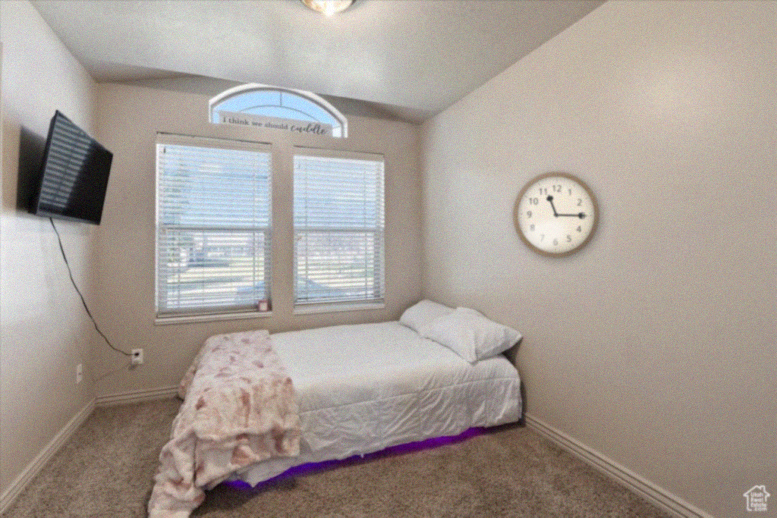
11:15
